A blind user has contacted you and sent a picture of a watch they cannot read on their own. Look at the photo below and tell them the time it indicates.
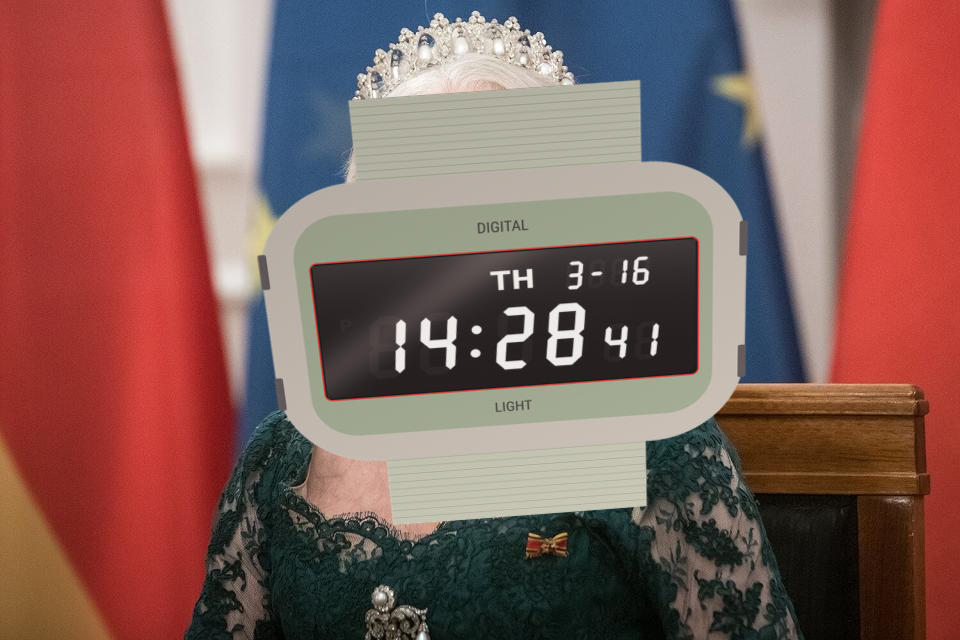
14:28:41
